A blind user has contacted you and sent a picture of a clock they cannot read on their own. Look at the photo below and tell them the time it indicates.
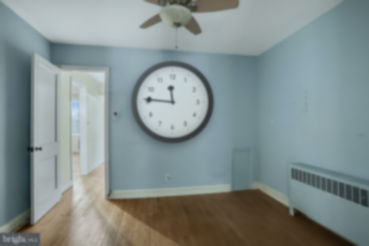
11:46
